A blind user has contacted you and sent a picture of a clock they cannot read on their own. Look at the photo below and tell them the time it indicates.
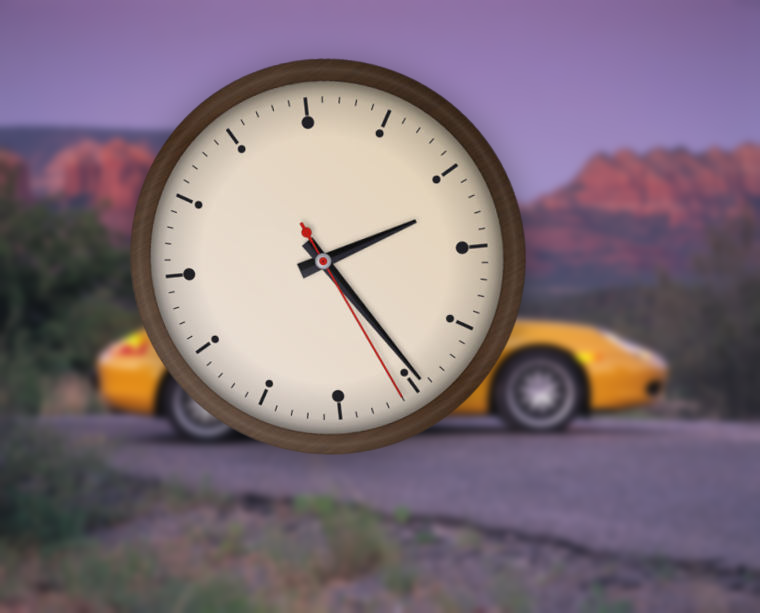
2:24:26
